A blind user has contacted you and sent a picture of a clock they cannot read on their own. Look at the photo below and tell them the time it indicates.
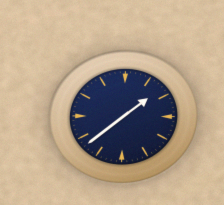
1:38
